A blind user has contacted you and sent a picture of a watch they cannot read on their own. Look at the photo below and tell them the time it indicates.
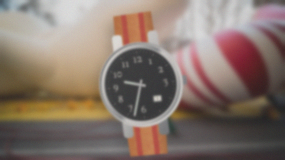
9:33
